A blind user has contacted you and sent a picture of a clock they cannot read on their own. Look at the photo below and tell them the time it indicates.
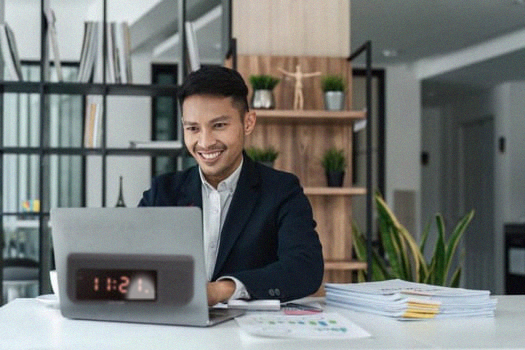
11:21
